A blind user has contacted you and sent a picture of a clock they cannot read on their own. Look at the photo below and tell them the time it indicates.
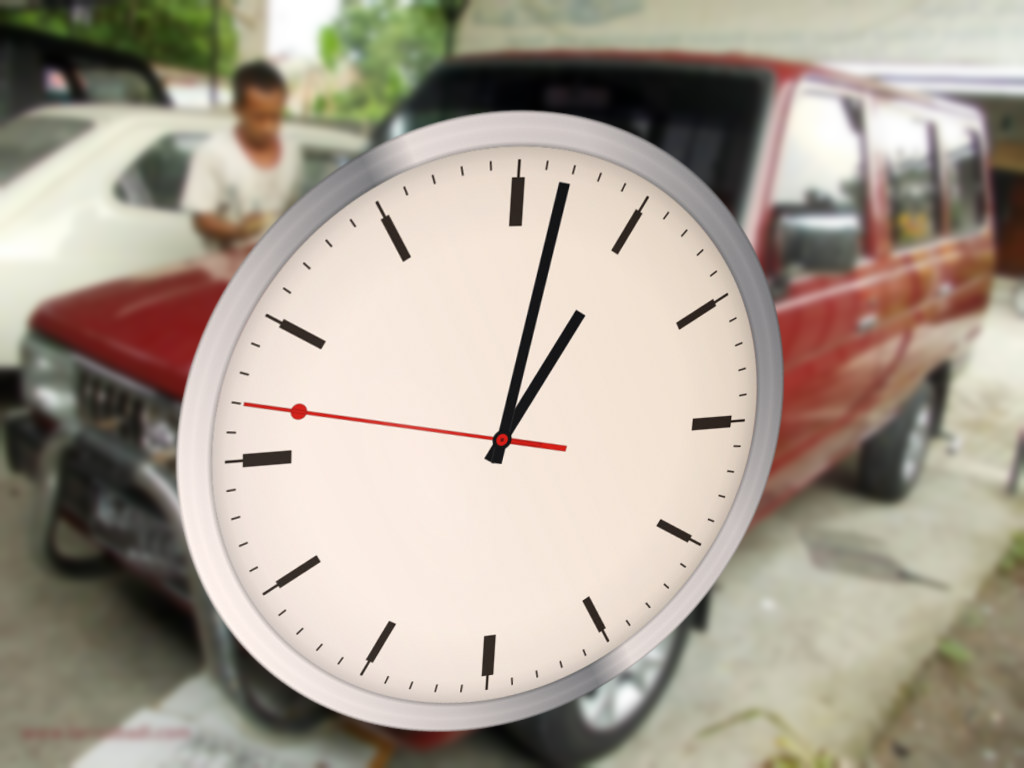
1:01:47
